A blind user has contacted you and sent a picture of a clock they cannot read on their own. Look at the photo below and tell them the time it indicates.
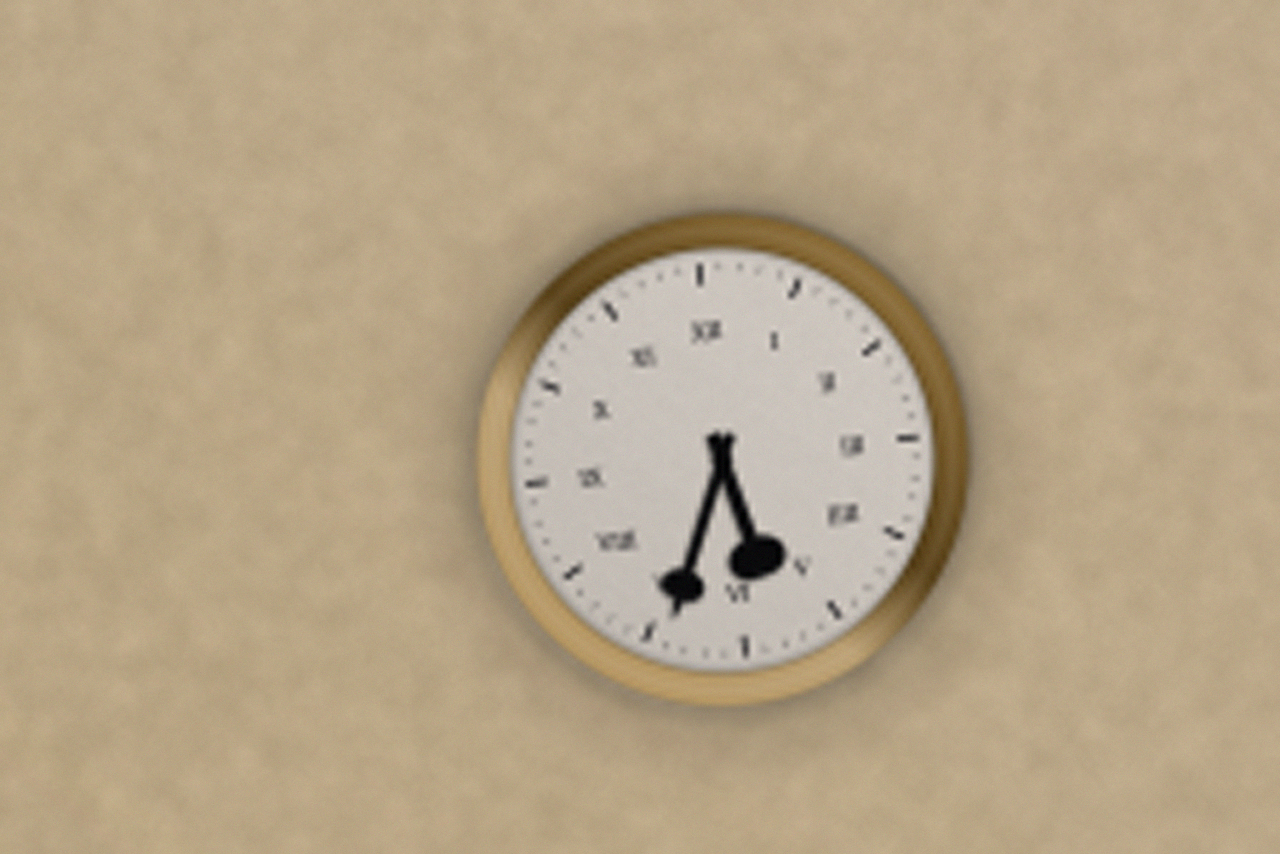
5:34
